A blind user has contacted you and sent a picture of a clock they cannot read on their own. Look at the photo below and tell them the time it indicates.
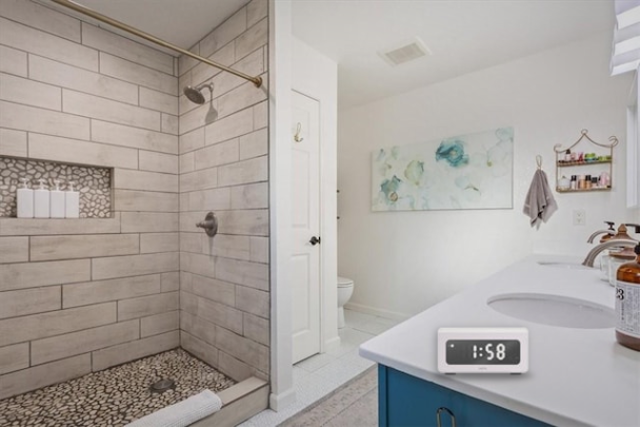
1:58
